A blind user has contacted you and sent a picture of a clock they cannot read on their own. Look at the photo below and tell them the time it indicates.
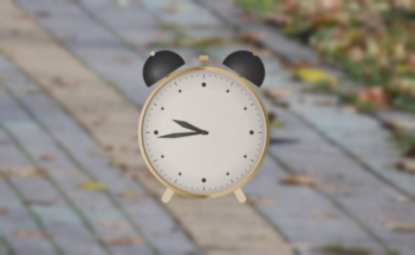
9:44
